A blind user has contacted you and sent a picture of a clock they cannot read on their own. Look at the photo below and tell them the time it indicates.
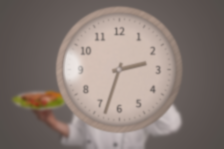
2:33
